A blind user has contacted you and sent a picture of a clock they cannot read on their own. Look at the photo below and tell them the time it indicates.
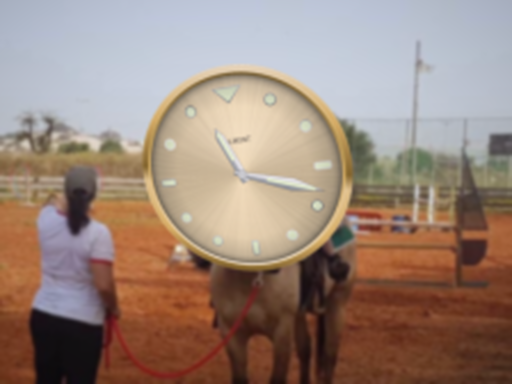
11:18
